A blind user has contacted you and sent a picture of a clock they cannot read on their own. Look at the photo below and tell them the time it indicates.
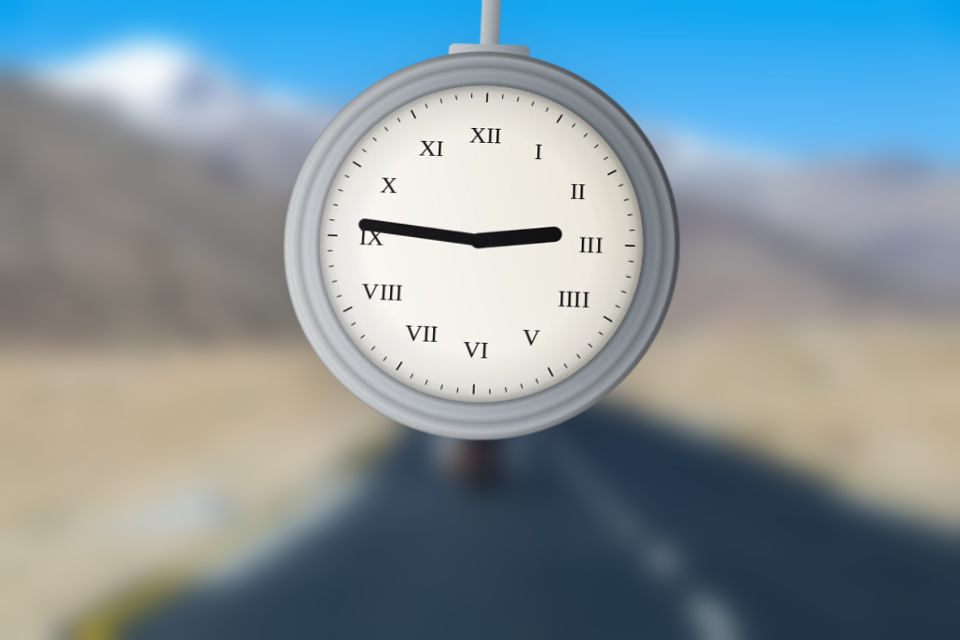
2:46
